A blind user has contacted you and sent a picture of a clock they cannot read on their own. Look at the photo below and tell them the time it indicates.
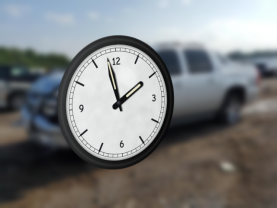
1:58
